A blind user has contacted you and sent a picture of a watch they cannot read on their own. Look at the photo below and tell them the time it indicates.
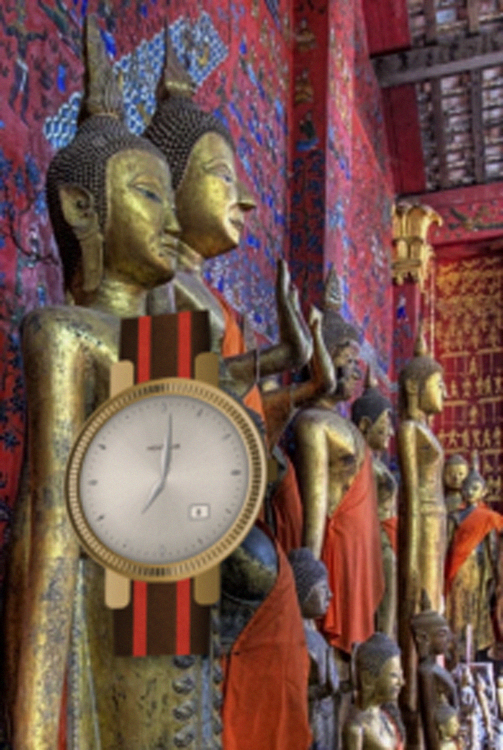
7:01
